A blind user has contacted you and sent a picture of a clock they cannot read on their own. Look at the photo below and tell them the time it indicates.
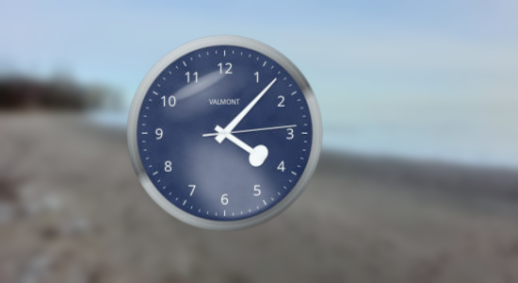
4:07:14
